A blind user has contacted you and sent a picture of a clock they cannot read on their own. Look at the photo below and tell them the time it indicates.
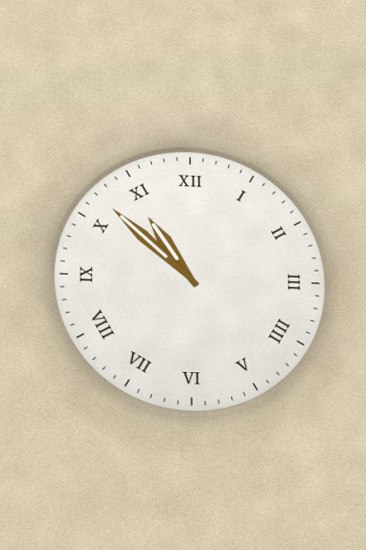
10:52
